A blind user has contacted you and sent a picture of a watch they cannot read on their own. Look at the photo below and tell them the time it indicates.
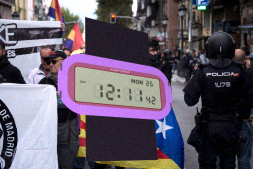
12:11:42
